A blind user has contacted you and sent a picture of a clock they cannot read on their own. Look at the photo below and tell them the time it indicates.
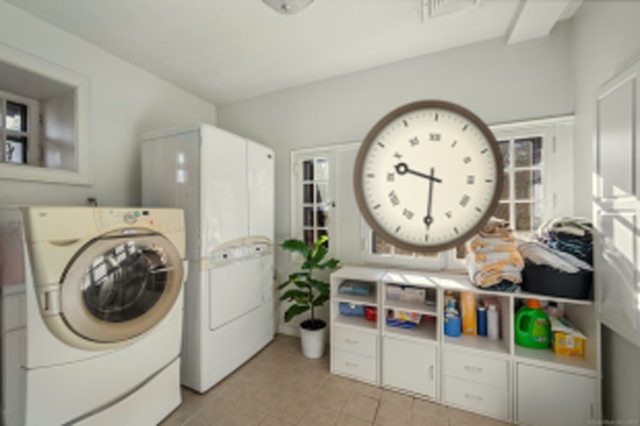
9:30
